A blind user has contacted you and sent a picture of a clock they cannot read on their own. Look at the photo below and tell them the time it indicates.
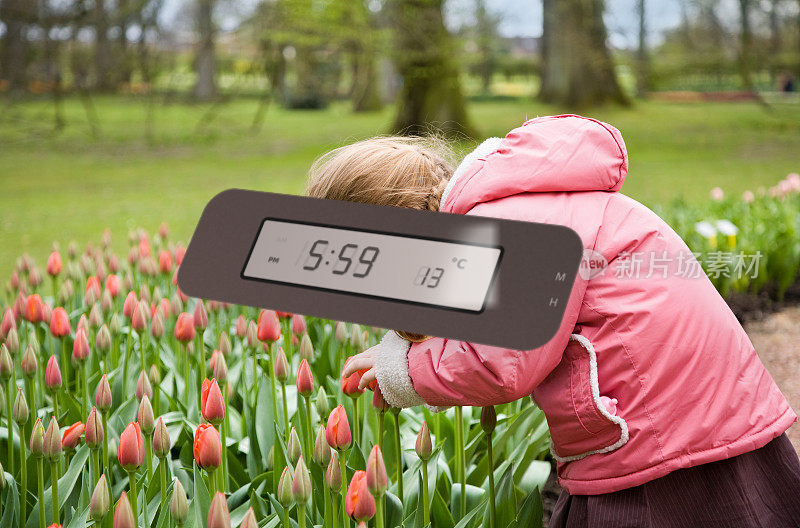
5:59
